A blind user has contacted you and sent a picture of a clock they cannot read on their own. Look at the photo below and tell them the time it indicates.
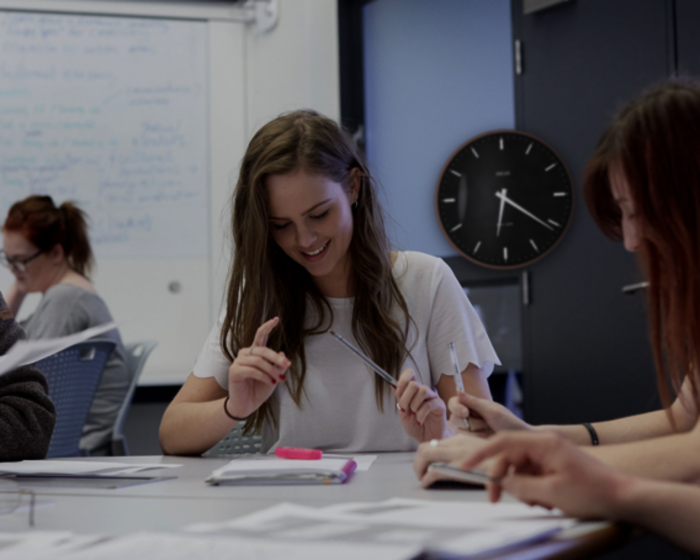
6:21
